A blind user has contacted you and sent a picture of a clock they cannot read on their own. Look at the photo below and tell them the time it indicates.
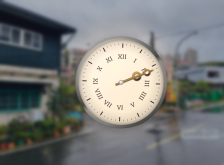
2:11
